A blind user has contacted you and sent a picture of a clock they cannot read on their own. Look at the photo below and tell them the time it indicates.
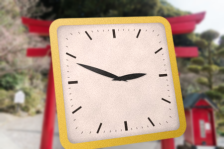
2:49
